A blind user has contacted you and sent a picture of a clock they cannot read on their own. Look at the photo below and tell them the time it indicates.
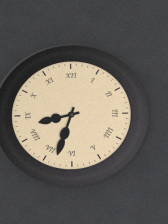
8:33
